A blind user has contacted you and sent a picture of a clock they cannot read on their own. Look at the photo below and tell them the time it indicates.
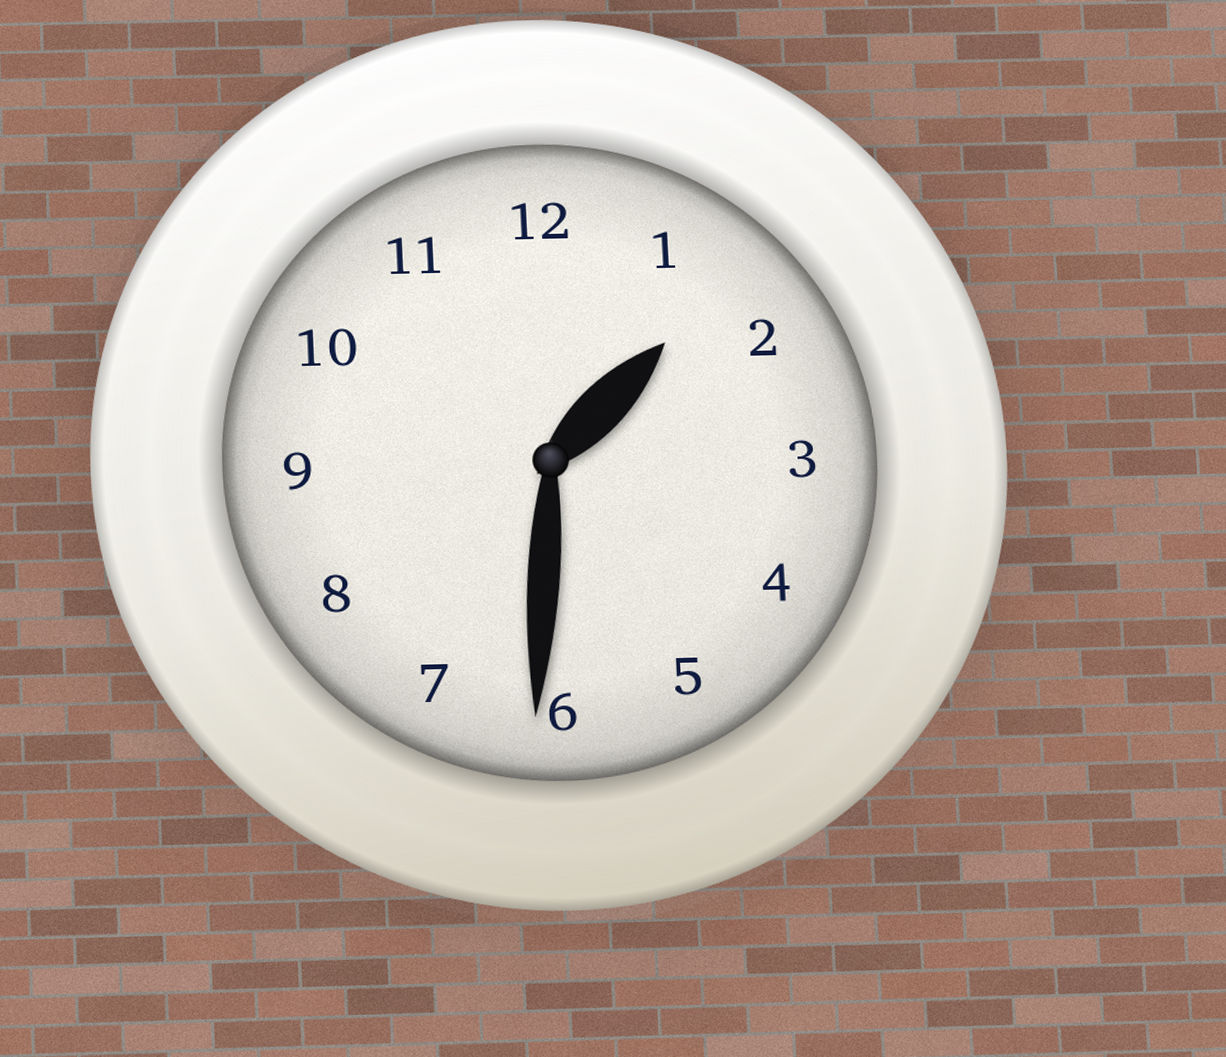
1:31
